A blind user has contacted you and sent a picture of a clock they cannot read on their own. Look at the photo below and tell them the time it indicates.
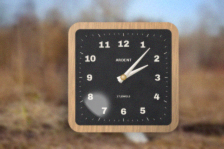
2:07
